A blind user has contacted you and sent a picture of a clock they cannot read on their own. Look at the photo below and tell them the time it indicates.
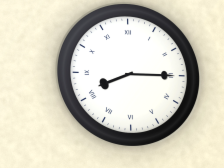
8:15
